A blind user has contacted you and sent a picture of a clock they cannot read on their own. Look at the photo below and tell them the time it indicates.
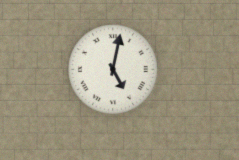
5:02
